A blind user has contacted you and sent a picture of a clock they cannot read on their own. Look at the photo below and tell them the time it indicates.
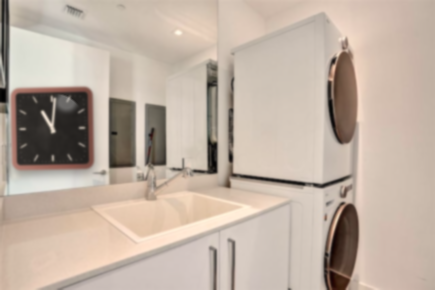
11:01
